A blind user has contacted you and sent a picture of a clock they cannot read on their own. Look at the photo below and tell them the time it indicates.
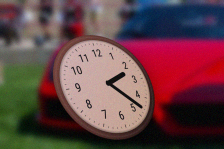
2:23
